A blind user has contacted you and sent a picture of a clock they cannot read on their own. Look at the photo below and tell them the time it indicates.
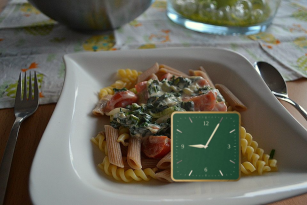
9:05
